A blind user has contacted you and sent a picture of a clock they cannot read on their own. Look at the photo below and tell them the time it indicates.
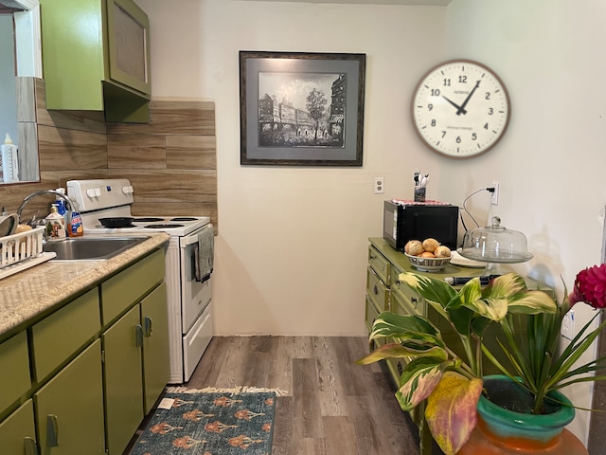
10:05
